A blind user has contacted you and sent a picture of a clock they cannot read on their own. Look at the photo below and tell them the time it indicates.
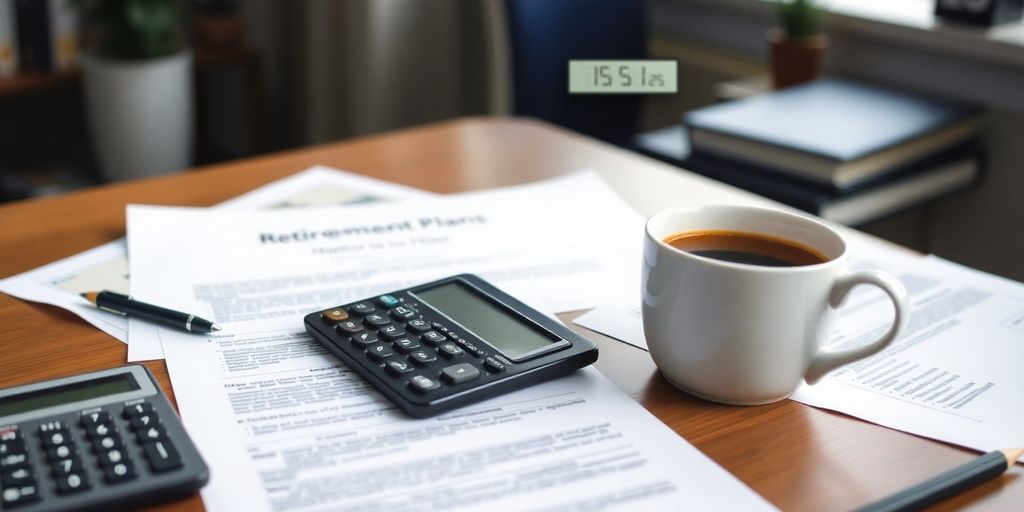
15:51
